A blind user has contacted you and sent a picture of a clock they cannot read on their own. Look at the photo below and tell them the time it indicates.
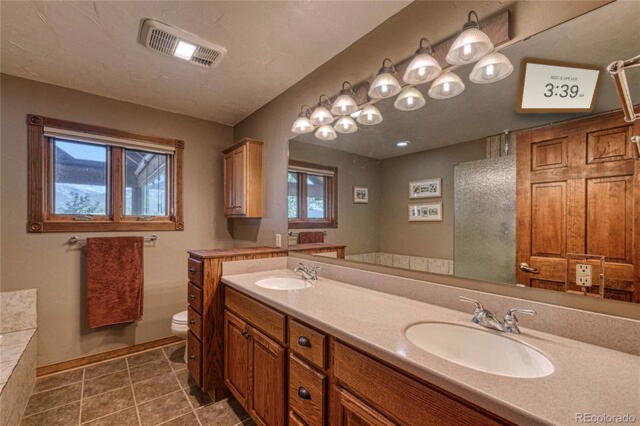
3:39
